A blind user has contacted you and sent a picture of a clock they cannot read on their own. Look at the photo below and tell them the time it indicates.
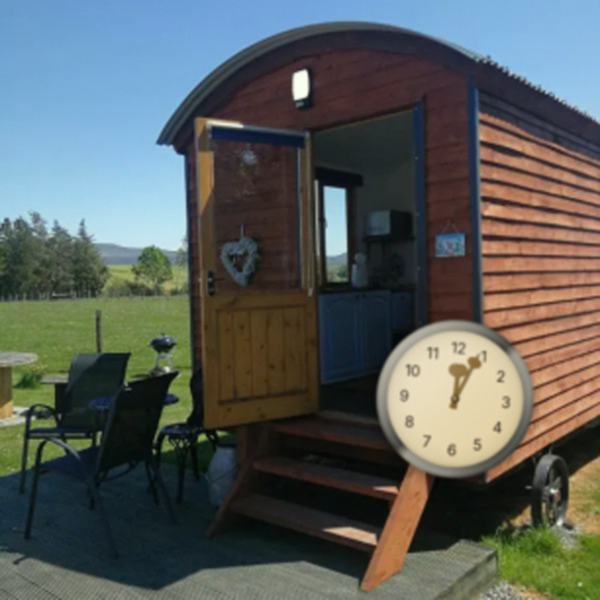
12:04
